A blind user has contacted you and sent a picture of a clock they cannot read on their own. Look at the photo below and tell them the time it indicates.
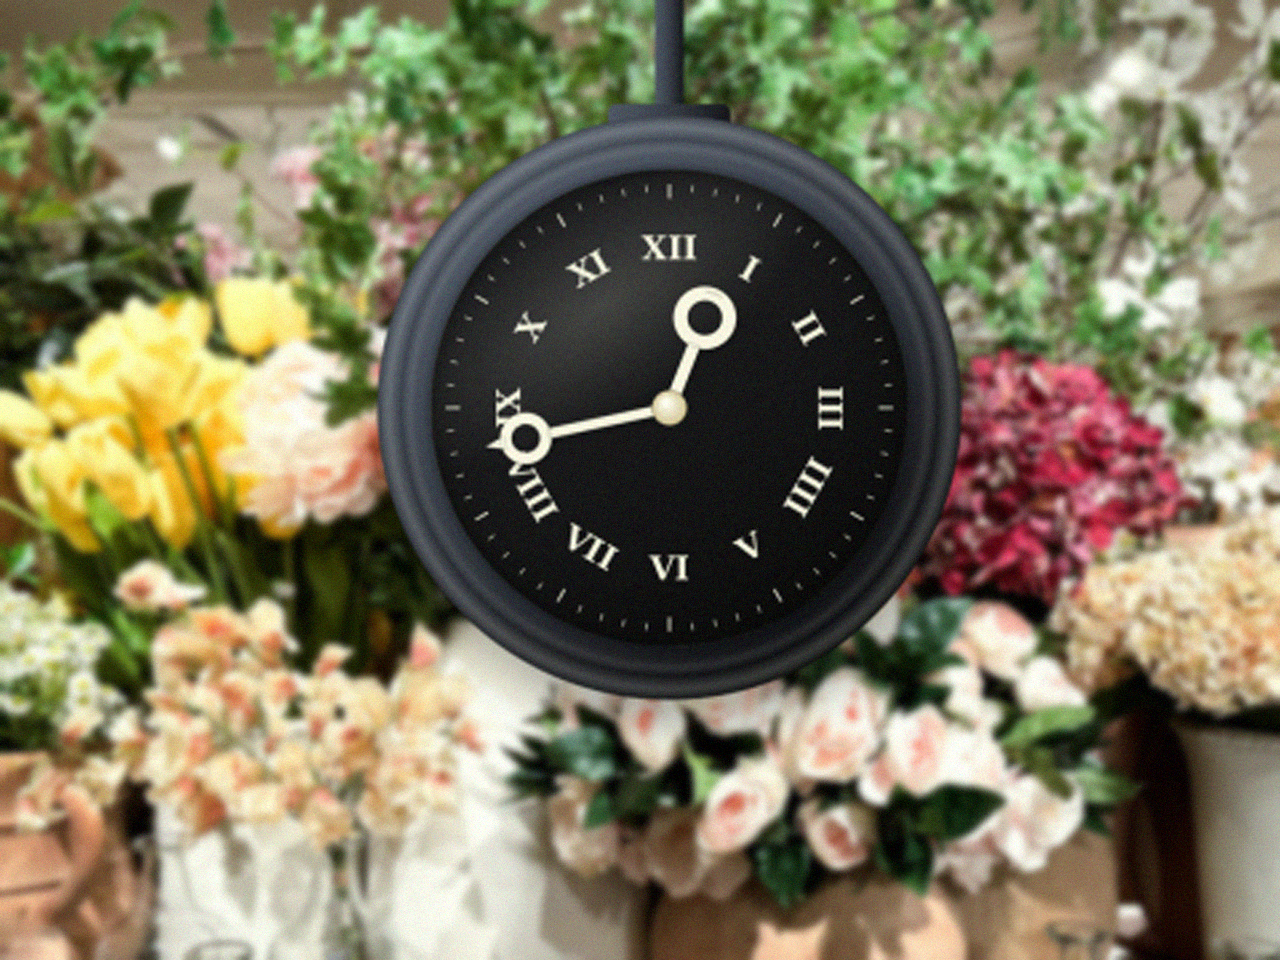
12:43
